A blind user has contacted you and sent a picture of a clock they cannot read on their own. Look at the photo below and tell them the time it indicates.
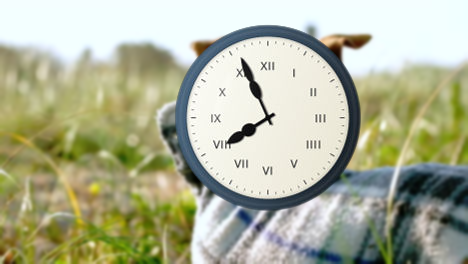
7:56
